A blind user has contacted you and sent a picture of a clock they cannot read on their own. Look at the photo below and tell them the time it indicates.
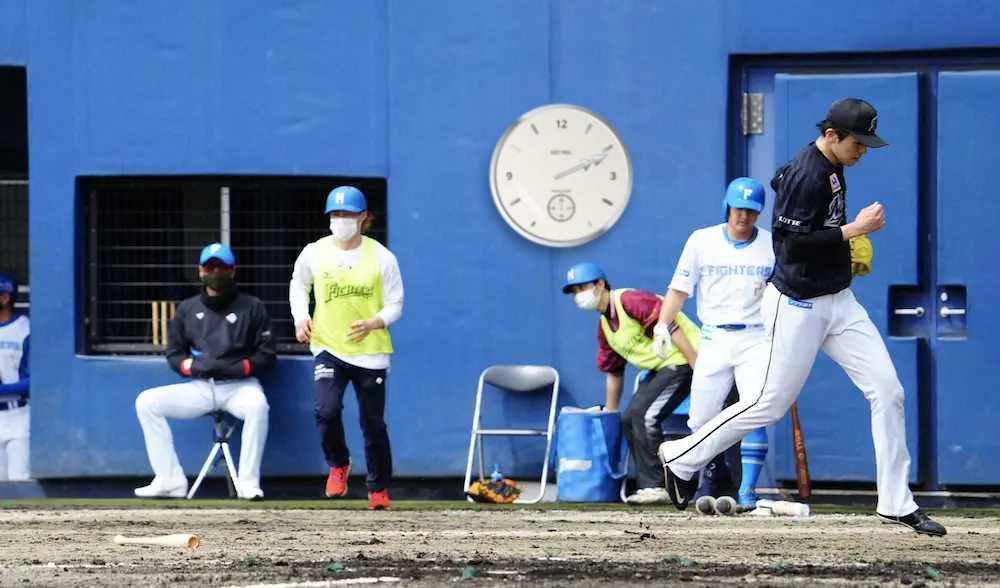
2:11
